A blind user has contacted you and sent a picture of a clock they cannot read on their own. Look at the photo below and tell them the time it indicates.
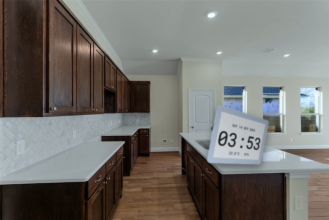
3:53
